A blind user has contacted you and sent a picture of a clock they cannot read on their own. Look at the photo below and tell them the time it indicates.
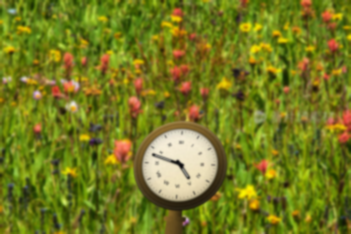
4:48
